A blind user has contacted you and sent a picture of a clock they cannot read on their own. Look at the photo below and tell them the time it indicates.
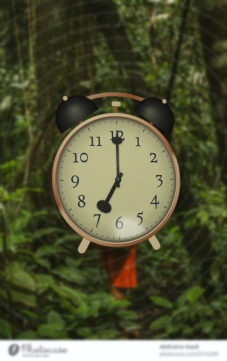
7:00
